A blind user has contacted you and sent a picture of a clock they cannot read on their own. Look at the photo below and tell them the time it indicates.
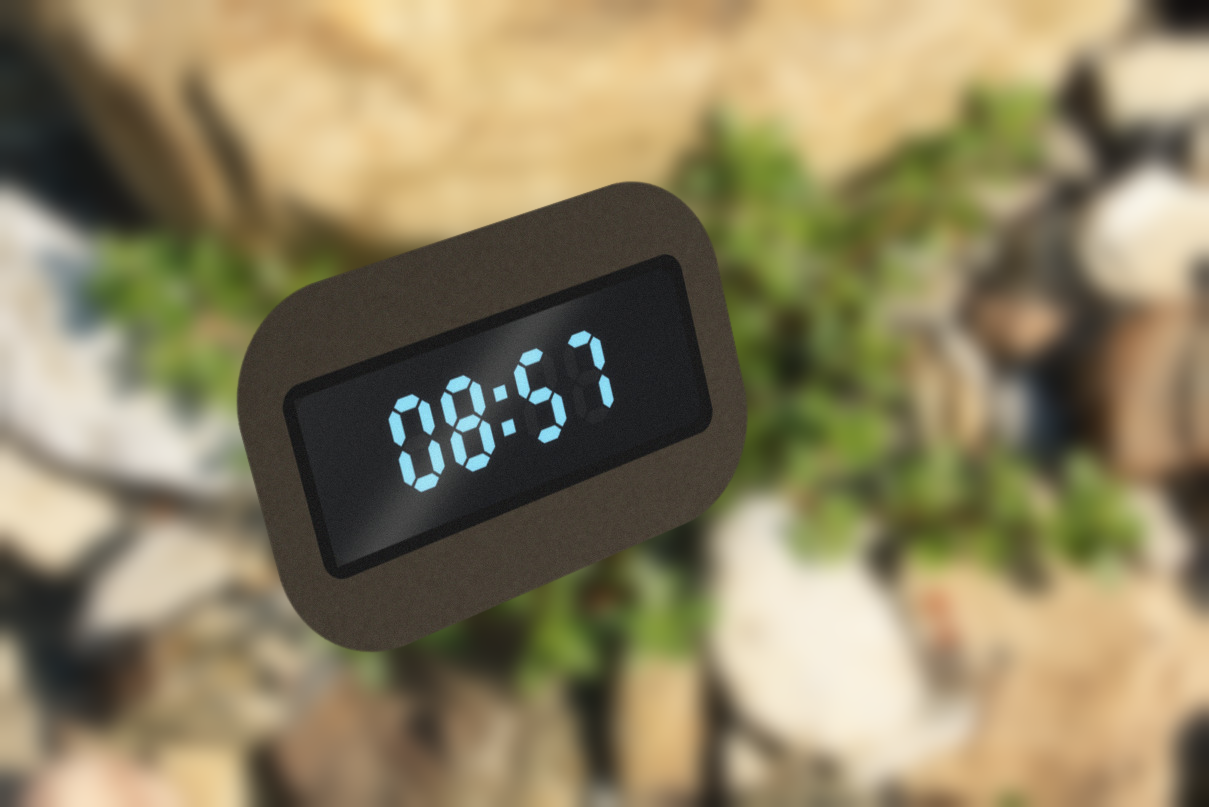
8:57
